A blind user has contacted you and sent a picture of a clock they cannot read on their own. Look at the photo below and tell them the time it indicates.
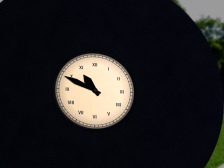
10:49
